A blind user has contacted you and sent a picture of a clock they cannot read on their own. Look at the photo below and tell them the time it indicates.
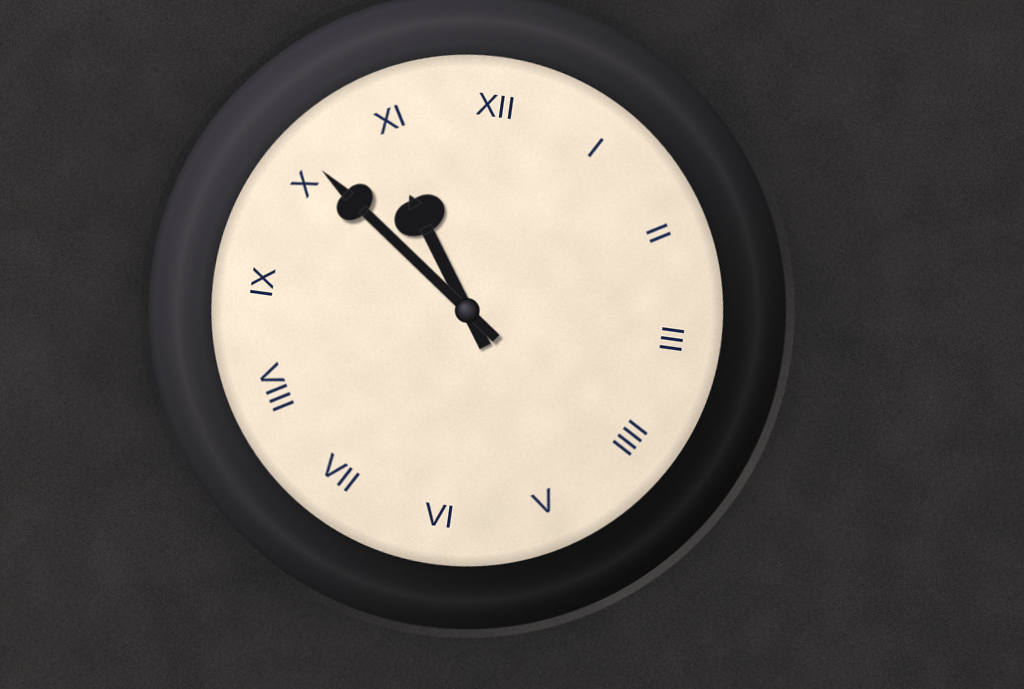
10:51
